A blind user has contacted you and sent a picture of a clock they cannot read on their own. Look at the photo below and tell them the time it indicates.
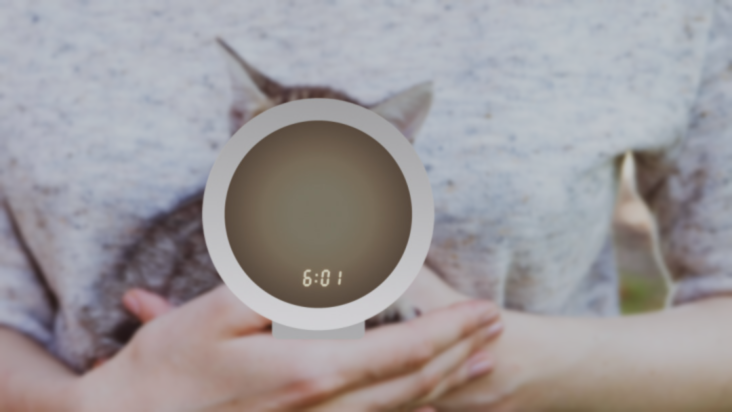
6:01
